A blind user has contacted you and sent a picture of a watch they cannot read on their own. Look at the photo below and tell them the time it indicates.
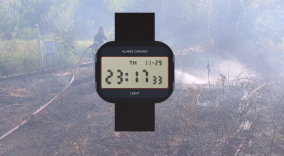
23:17:33
